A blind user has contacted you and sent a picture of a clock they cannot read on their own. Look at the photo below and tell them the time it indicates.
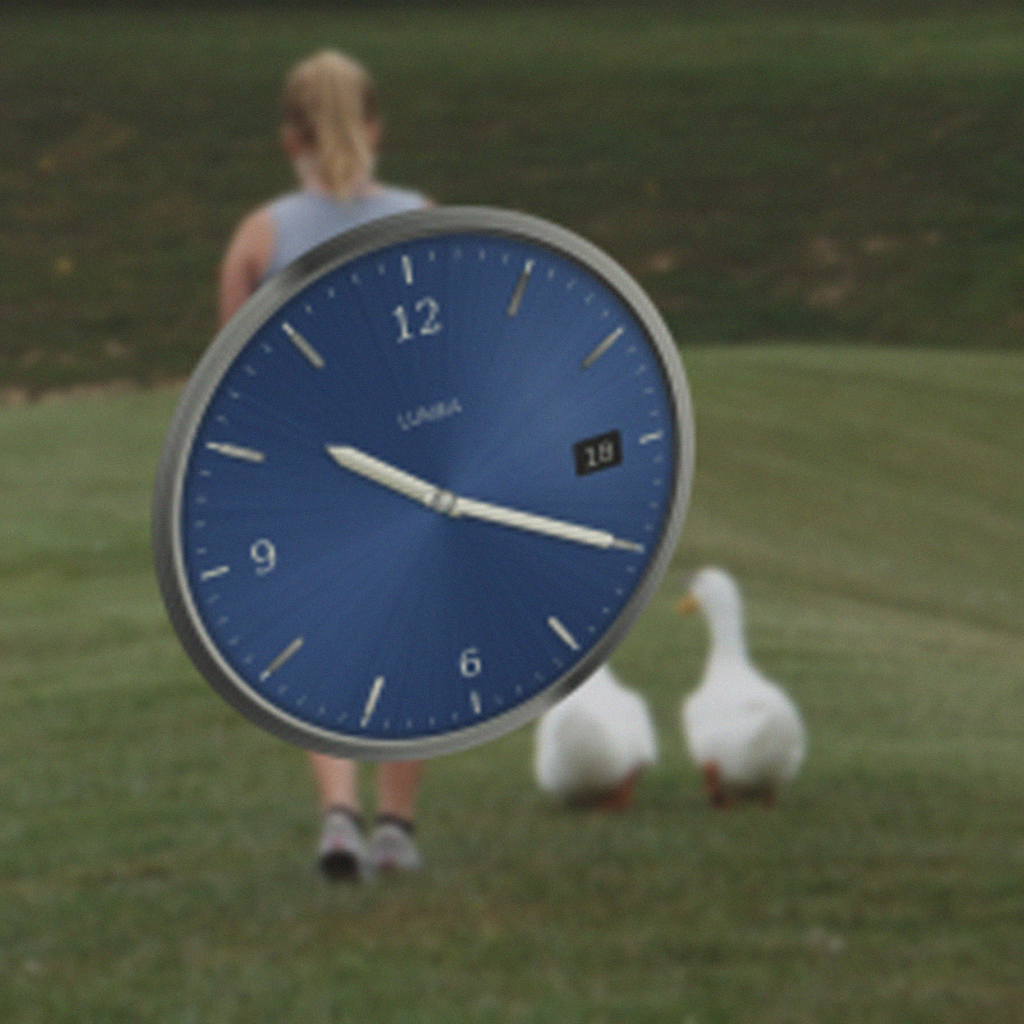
10:20
